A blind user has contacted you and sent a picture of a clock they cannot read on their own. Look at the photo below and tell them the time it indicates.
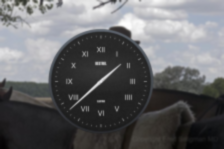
1:38
